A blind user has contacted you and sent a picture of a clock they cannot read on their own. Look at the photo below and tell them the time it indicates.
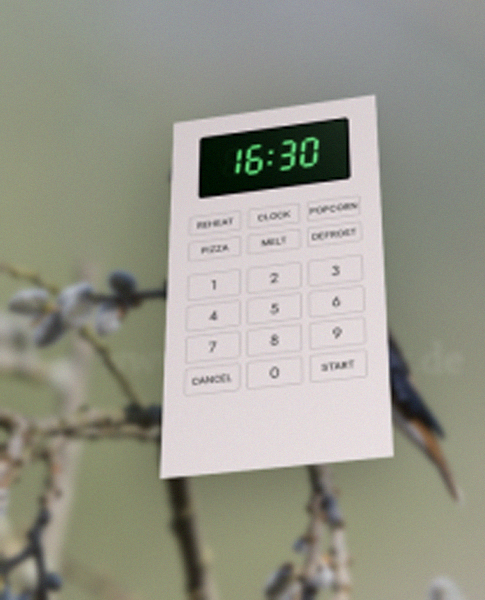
16:30
